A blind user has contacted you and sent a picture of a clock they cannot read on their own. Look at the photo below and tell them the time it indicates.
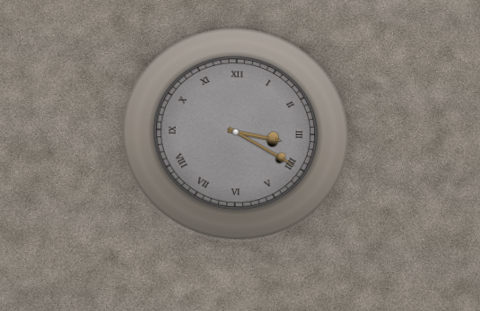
3:20
